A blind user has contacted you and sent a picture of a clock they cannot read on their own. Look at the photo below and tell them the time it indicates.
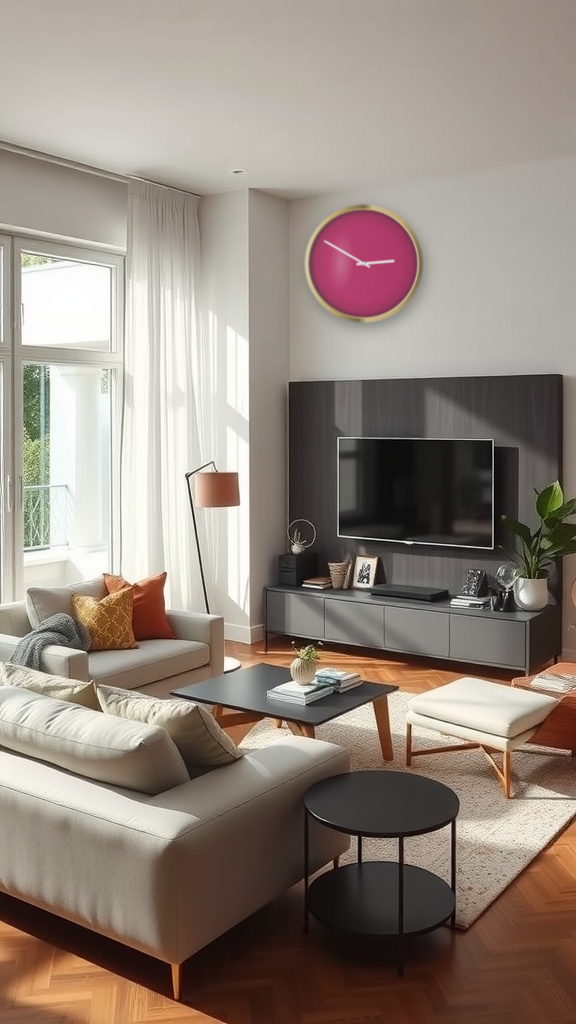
2:50
